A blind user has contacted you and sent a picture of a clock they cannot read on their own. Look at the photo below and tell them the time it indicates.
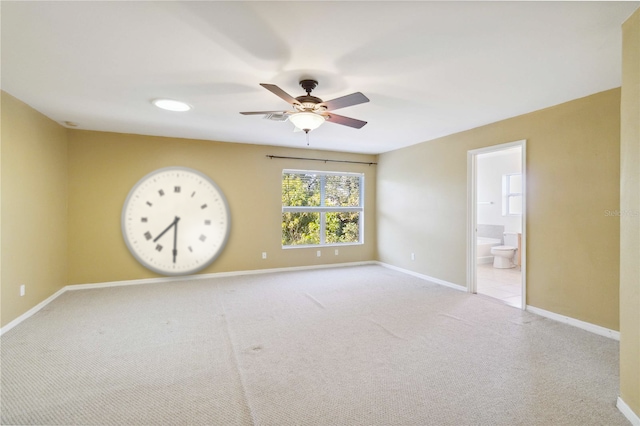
7:30
